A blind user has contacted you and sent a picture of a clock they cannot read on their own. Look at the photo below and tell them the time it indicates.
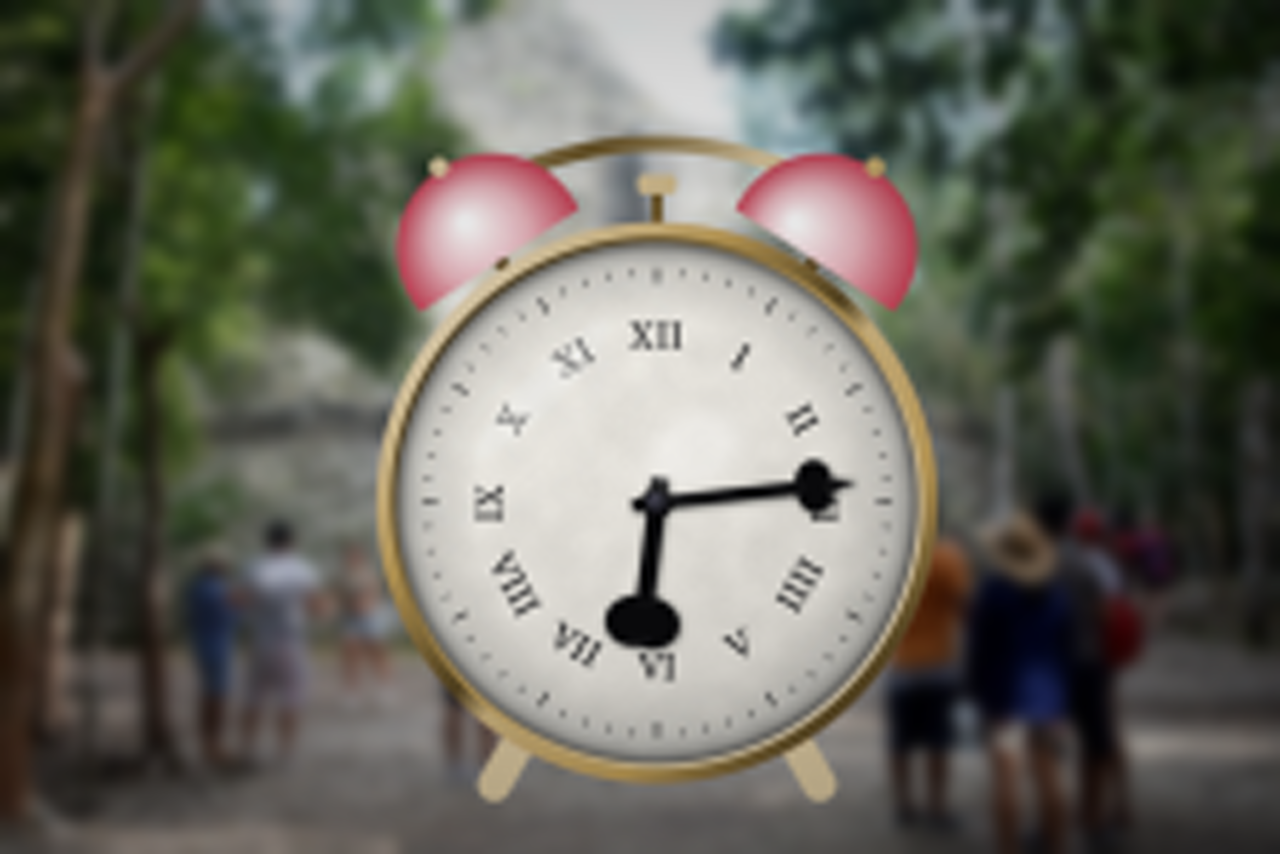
6:14
